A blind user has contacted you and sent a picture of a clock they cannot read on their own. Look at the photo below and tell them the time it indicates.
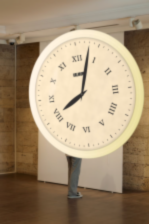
8:03
